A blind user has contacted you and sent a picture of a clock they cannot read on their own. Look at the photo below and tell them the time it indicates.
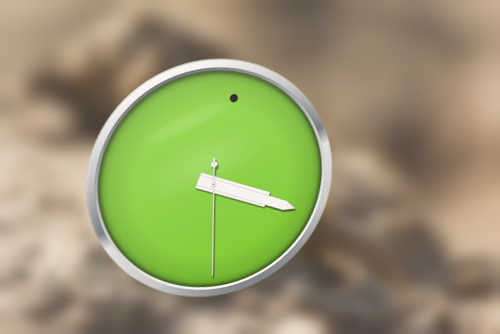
3:16:28
